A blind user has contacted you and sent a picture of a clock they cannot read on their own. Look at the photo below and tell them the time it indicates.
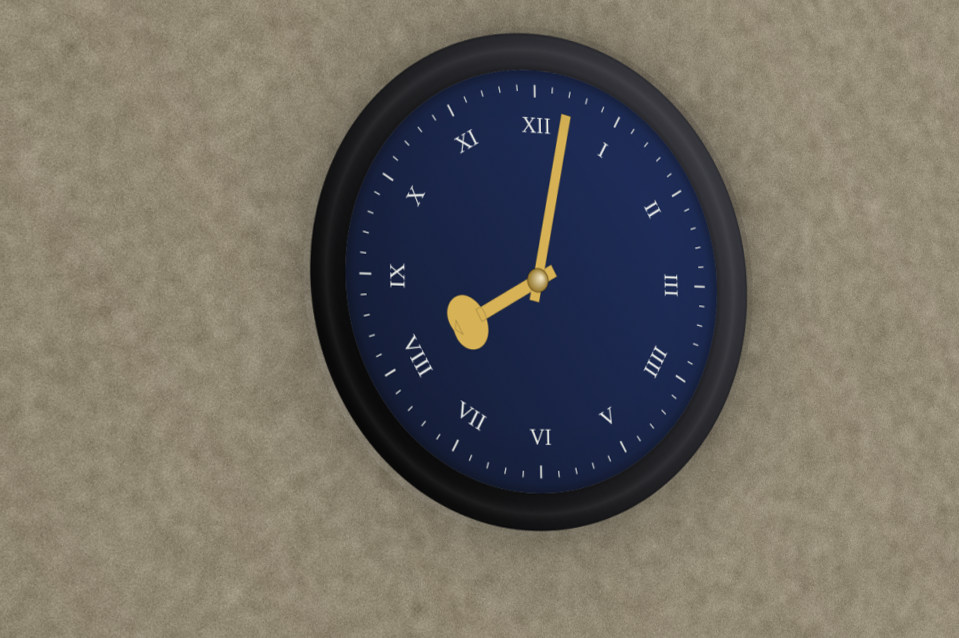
8:02
